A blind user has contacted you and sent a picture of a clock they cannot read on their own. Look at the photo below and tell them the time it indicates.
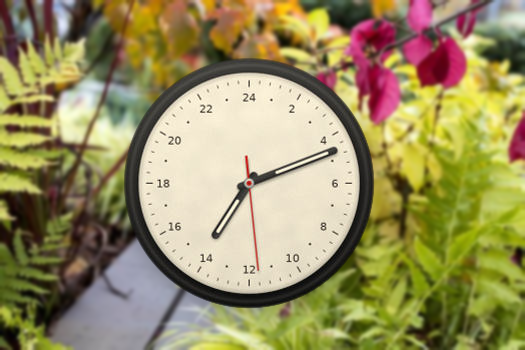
14:11:29
